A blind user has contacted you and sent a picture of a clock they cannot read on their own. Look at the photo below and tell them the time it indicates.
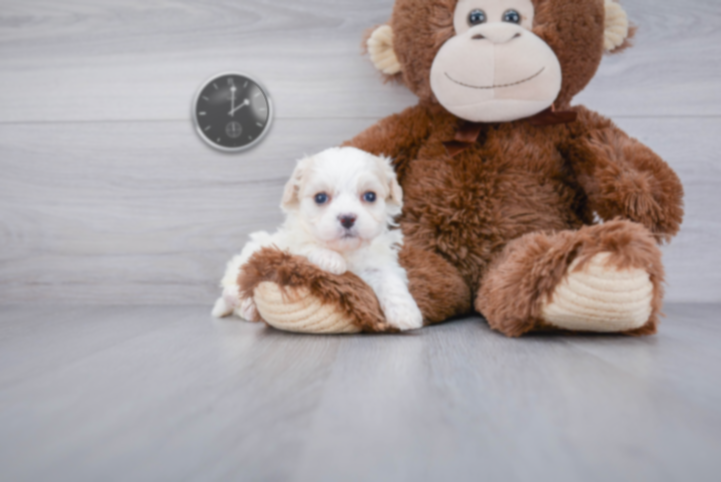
2:01
